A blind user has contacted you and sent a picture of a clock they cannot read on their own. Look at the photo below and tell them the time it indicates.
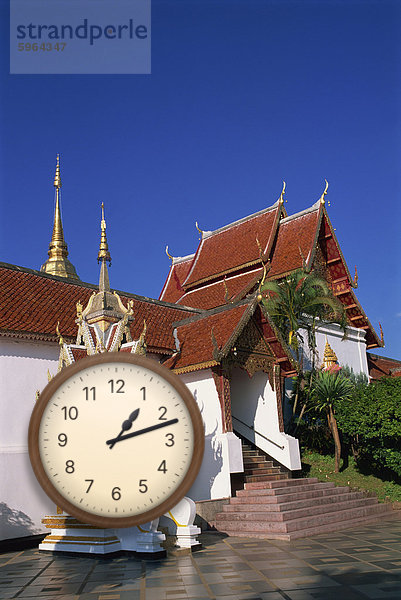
1:12
